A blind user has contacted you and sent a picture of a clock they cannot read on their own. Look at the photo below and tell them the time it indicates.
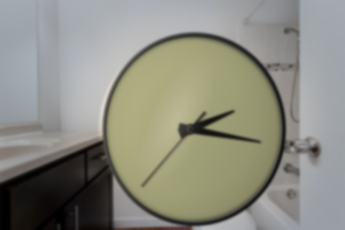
2:16:37
